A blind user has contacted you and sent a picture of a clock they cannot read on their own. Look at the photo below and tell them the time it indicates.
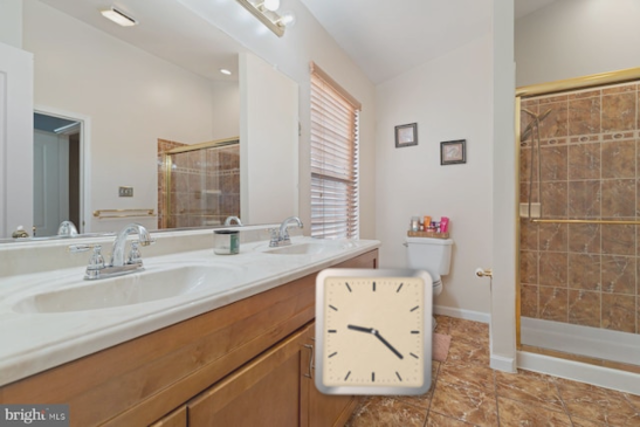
9:22
